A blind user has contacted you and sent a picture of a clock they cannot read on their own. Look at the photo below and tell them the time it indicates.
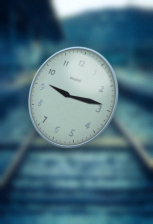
9:14
